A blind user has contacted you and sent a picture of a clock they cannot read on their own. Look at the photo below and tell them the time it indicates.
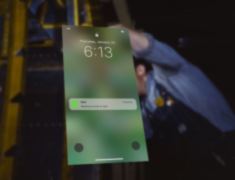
6:13
